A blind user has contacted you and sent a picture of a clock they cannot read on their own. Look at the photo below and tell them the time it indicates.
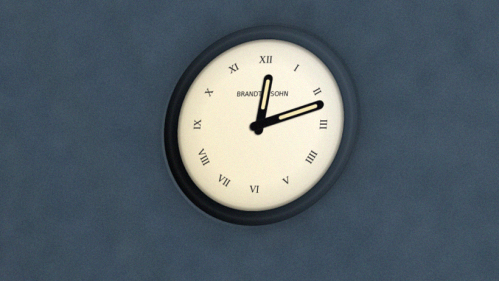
12:12
